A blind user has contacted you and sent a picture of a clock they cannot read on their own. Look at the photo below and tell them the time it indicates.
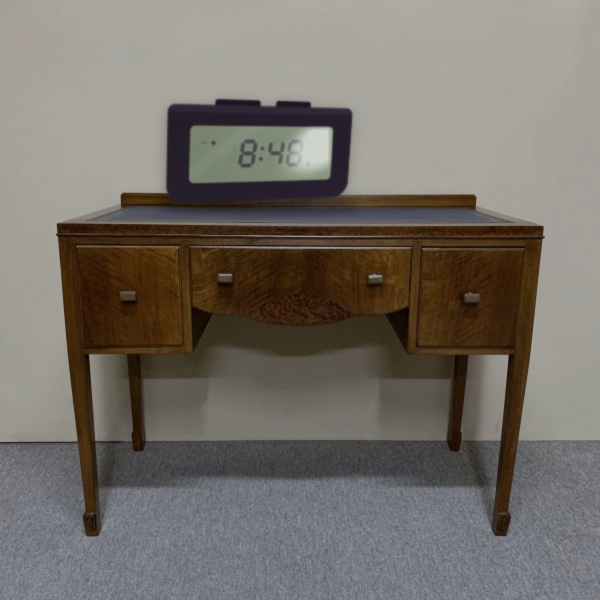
8:48
